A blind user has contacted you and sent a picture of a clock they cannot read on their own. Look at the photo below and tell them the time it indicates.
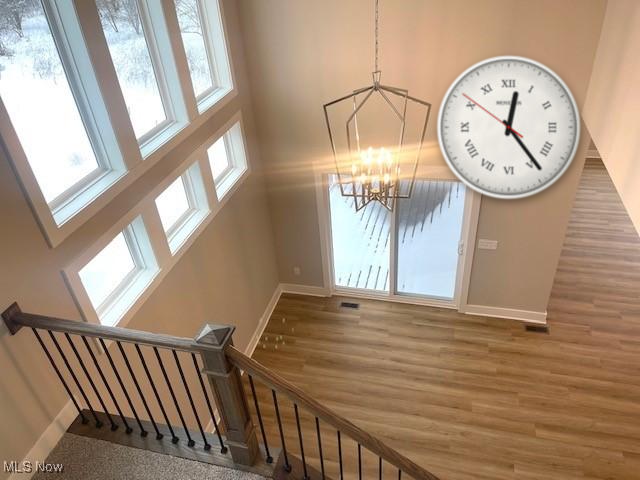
12:23:51
